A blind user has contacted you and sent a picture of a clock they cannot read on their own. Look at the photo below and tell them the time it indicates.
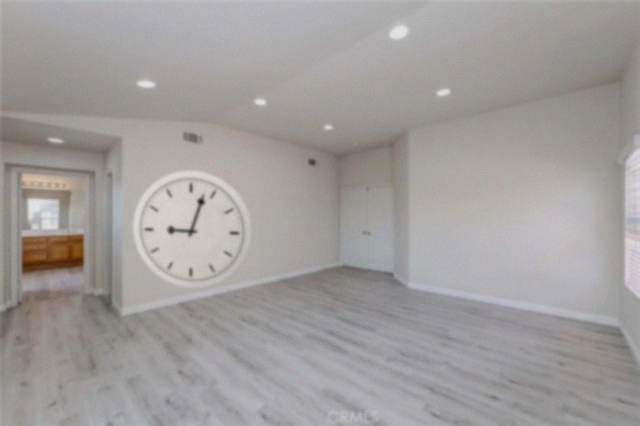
9:03
